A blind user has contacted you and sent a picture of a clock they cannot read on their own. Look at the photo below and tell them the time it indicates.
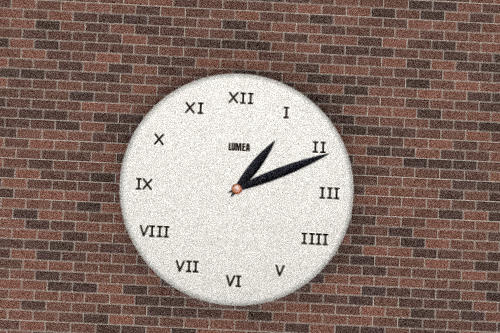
1:11
